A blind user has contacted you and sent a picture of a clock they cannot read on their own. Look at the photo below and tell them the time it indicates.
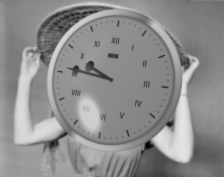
9:46
